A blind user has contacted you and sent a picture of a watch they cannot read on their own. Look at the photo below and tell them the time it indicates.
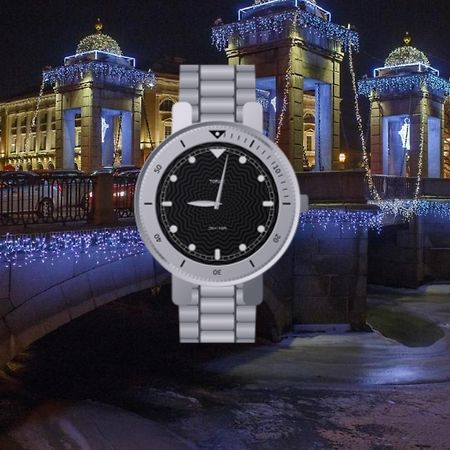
9:02
